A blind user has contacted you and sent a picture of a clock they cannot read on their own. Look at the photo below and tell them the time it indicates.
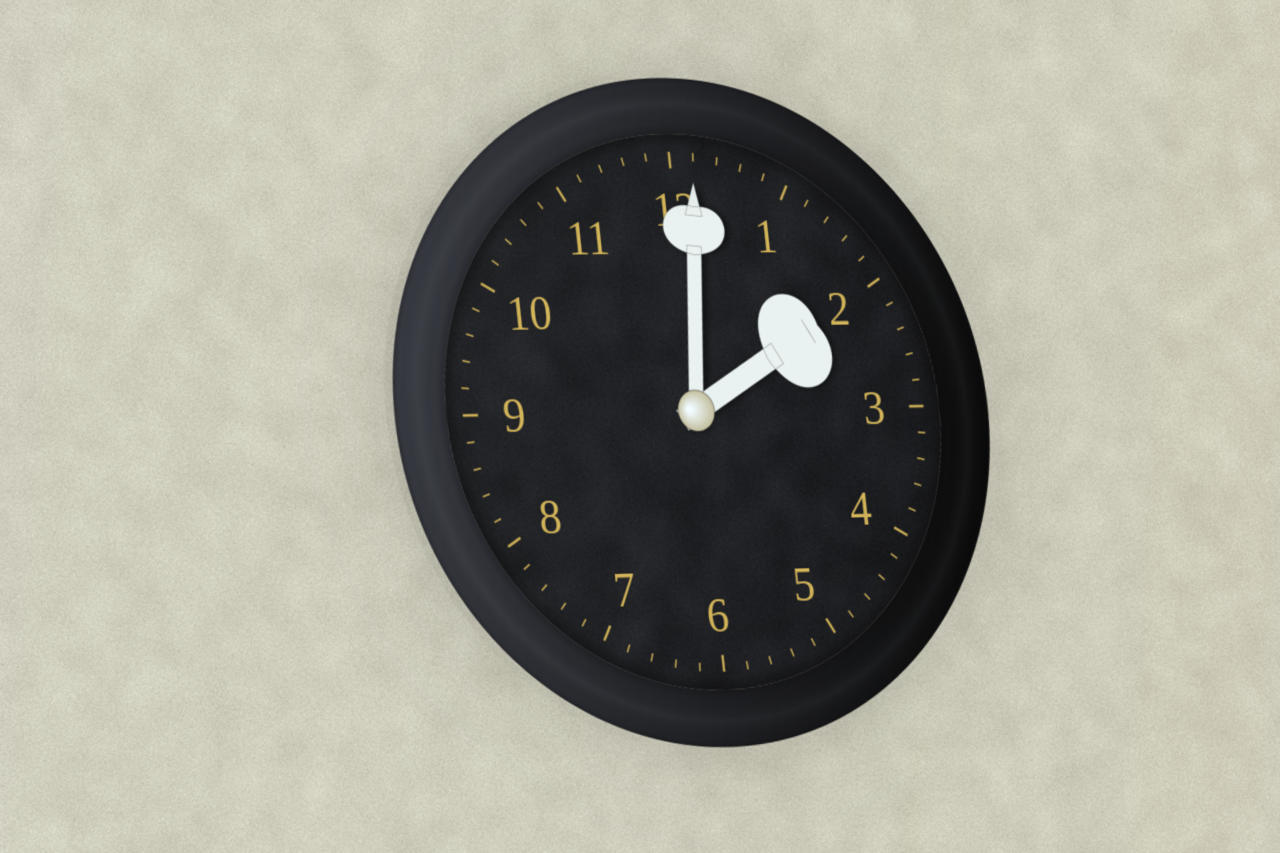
2:01
